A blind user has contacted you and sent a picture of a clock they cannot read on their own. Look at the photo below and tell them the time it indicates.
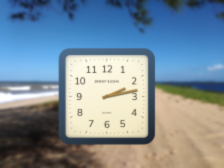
2:13
